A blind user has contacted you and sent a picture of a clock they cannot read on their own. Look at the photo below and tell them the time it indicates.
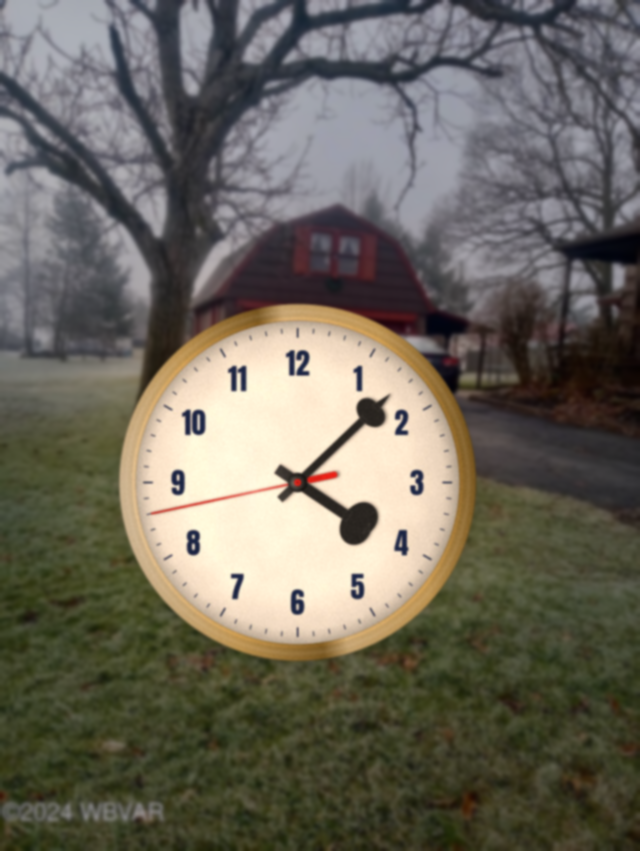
4:07:43
